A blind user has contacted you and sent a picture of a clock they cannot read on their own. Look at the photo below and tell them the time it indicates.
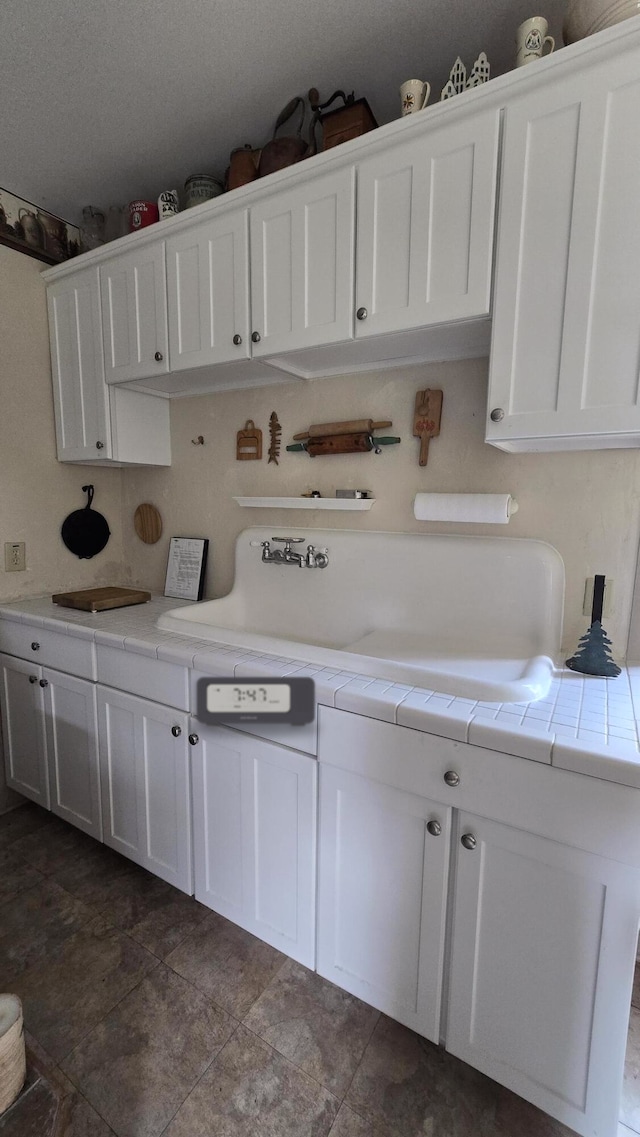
7:47
